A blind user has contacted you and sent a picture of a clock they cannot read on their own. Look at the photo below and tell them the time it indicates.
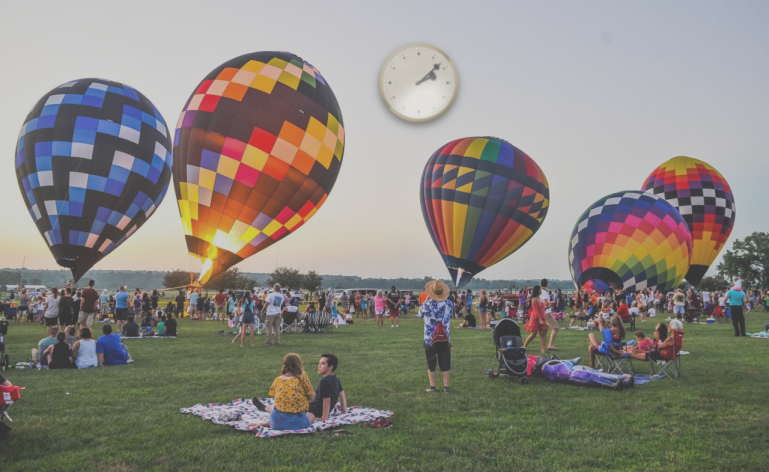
2:08
